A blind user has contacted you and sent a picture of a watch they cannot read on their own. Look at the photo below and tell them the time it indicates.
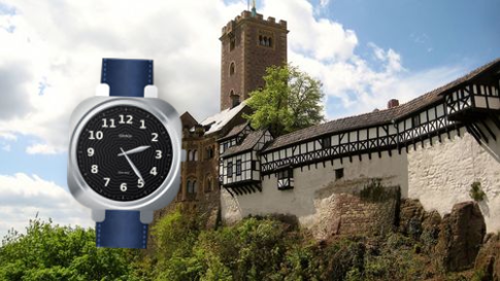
2:24
